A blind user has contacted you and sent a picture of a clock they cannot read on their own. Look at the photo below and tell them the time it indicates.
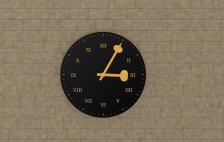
3:05
